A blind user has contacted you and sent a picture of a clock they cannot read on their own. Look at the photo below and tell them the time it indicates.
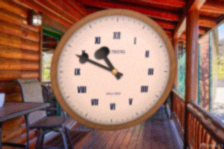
10:49
